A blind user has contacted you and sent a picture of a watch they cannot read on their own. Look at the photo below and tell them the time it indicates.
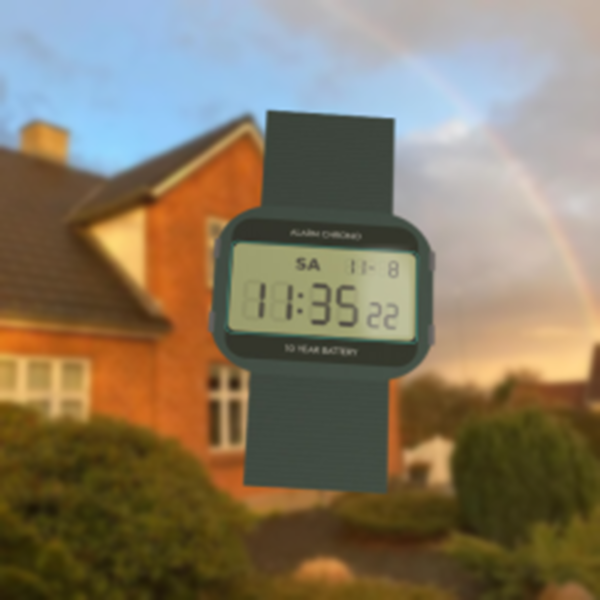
11:35:22
